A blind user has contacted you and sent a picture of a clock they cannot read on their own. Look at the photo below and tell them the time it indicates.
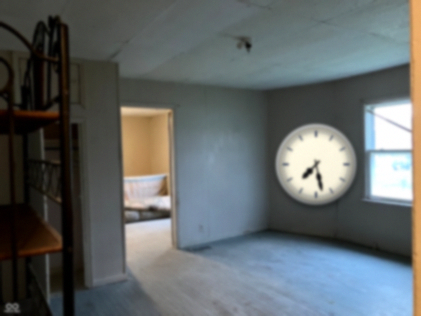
7:28
